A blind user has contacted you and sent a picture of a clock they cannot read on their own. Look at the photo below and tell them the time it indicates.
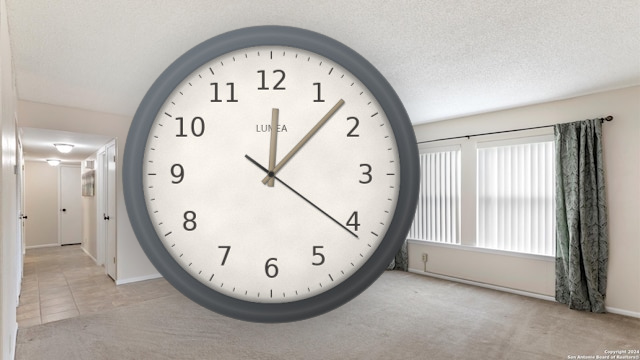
12:07:21
